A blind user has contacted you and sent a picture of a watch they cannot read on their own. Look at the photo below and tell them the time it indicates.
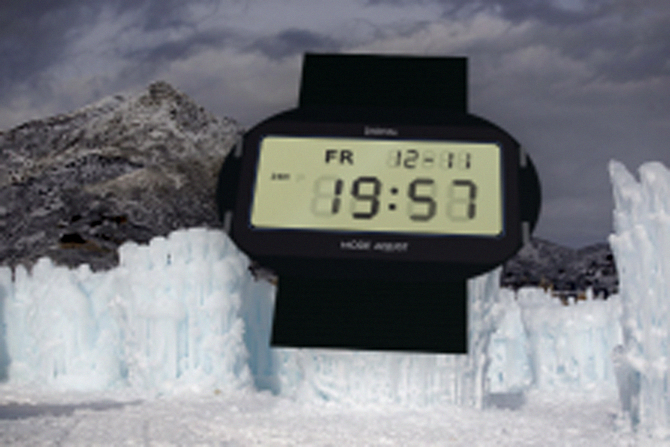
19:57
